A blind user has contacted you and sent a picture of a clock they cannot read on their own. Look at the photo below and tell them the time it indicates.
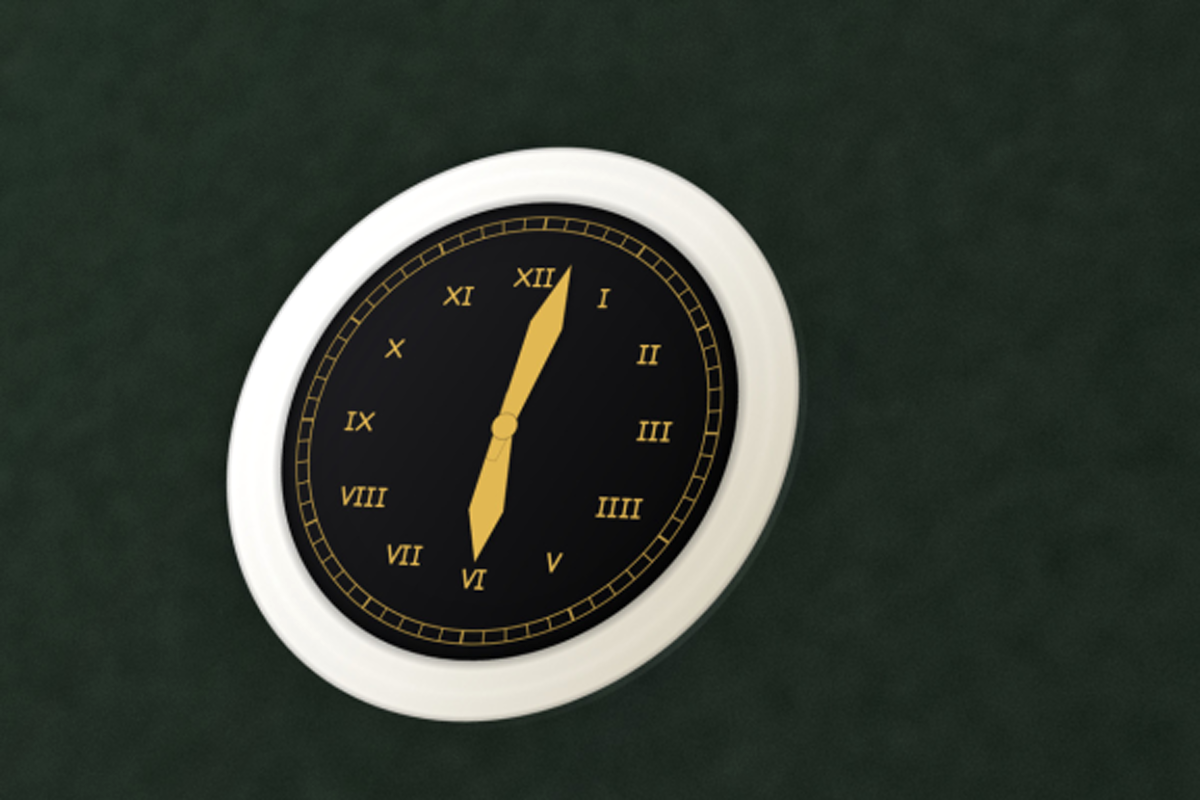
6:02
